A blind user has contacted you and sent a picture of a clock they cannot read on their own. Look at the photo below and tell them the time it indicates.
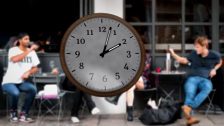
2:03
